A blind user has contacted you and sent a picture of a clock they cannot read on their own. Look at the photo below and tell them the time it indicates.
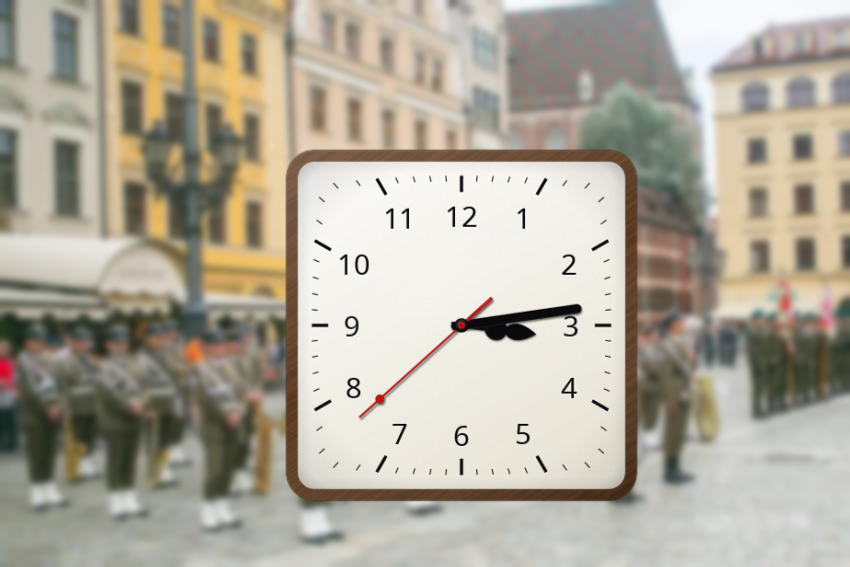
3:13:38
